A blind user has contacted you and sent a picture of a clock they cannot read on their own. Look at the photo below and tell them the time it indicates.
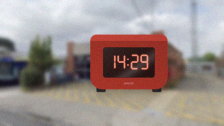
14:29
